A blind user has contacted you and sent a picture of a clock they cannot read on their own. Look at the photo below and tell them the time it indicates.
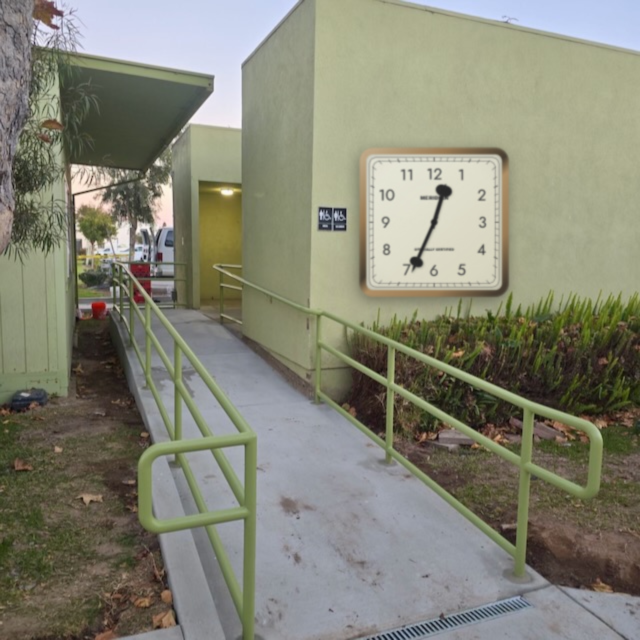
12:34
